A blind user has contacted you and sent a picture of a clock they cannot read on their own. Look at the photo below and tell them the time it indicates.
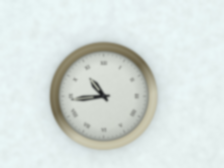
10:44
